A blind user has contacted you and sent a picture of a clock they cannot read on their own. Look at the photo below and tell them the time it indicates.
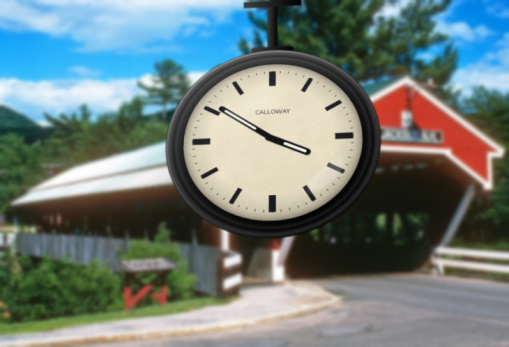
3:51
